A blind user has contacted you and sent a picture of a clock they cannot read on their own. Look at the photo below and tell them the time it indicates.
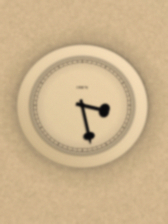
3:28
